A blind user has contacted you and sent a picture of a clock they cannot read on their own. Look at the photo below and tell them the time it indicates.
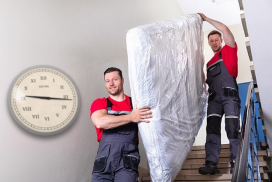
9:16
